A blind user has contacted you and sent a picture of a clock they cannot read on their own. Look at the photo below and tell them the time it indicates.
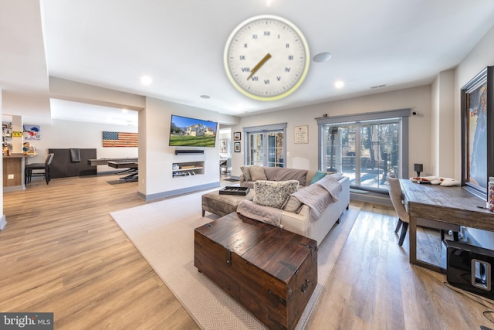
7:37
